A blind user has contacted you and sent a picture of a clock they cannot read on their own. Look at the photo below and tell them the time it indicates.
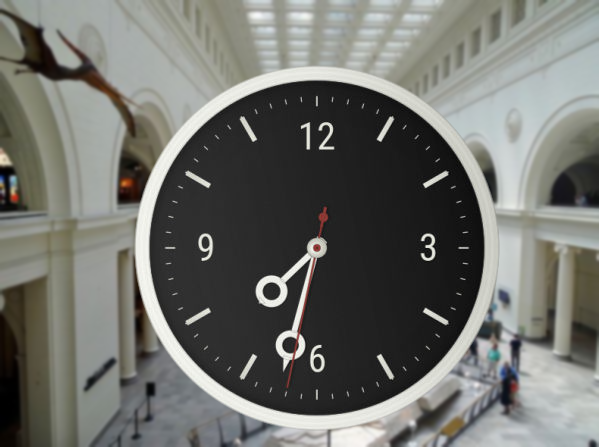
7:32:32
